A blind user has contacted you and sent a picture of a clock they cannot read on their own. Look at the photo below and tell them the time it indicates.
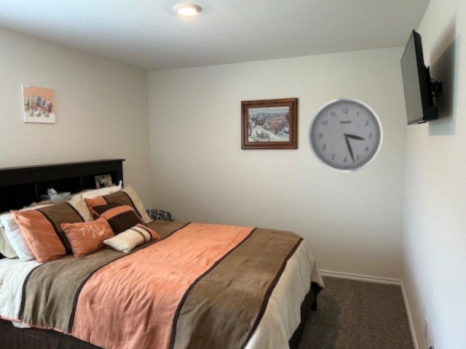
3:27
